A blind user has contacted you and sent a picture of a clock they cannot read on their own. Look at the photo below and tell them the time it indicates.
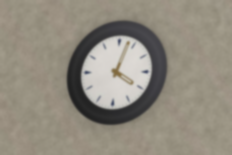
4:03
